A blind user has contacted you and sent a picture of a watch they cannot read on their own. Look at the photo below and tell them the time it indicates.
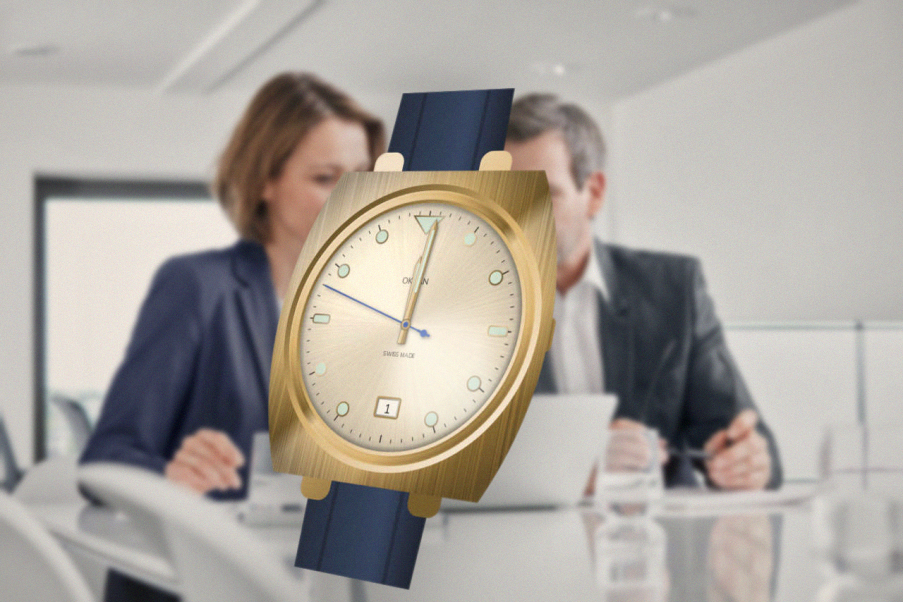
12:00:48
